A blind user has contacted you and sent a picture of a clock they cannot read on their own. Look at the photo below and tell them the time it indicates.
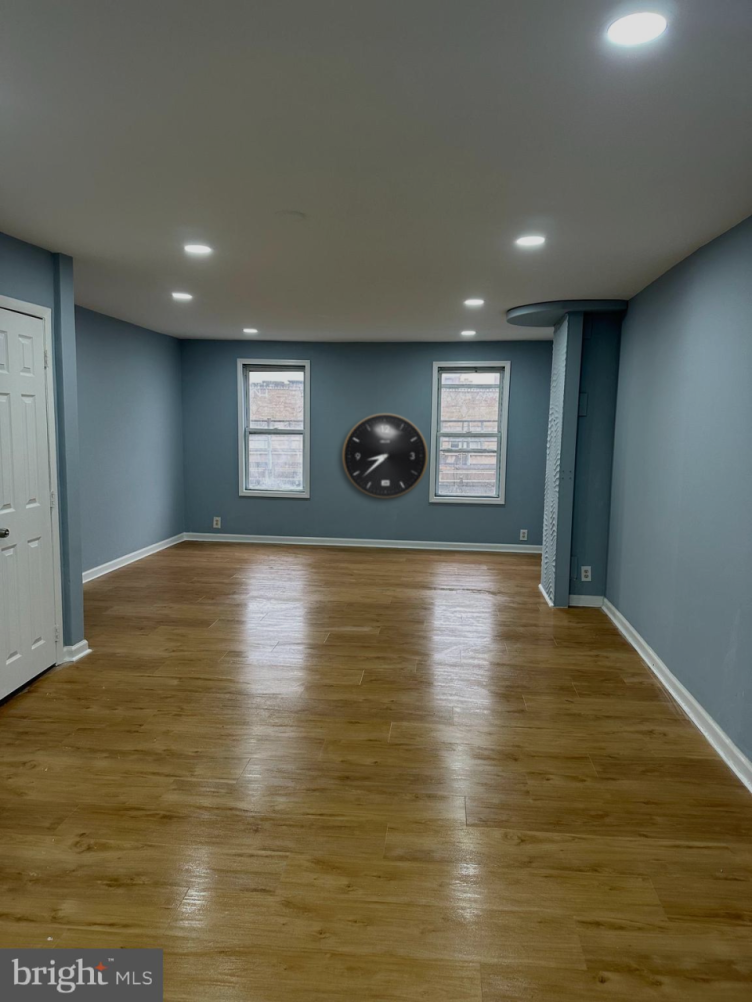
8:38
